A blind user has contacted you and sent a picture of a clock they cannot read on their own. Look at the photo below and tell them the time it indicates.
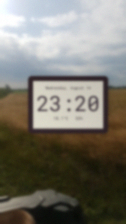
23:20
